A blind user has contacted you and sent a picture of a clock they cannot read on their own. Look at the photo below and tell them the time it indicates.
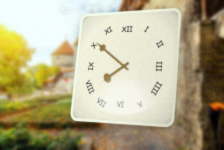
7:51
